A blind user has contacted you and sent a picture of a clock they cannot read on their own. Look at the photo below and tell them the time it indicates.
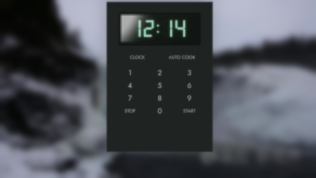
12:14
